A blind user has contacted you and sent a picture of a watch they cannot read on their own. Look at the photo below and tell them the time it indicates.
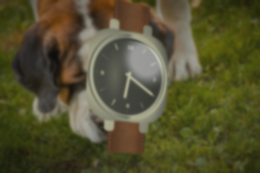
6:20
